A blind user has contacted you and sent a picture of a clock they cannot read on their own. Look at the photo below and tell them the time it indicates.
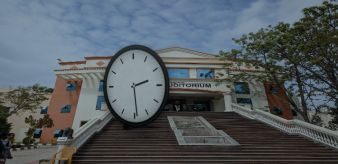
2:29
